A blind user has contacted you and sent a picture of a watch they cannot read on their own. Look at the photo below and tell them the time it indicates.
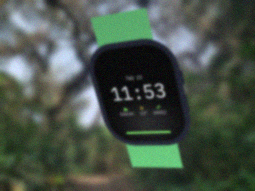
11:53
